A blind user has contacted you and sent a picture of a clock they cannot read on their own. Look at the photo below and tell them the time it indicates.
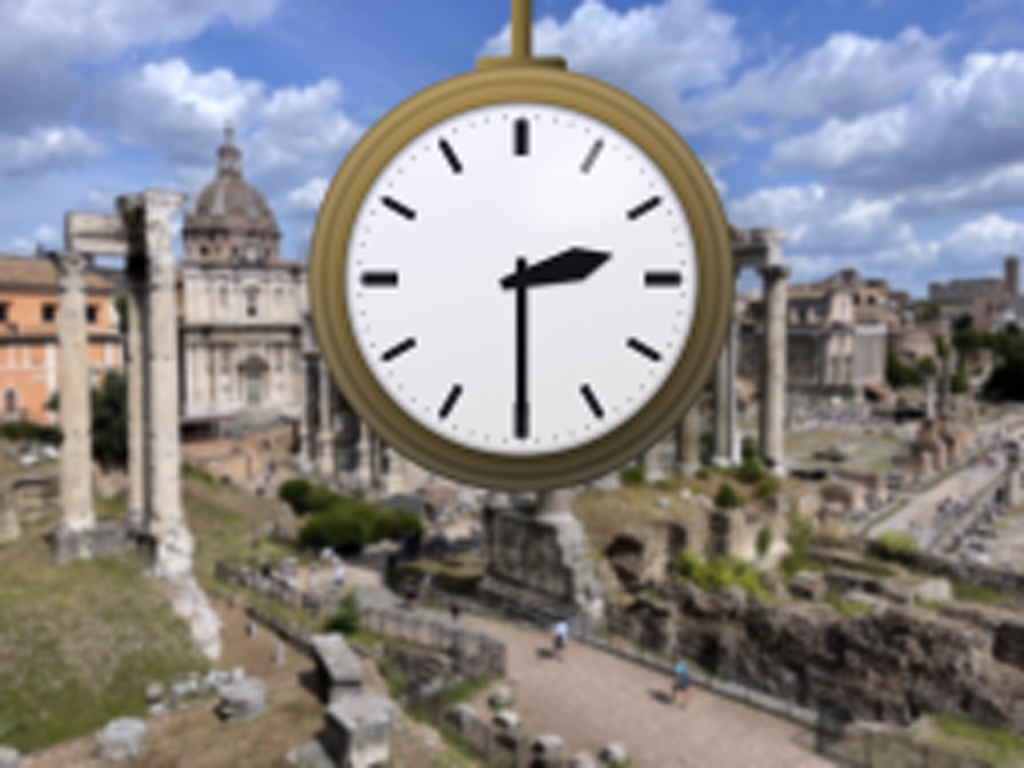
2:30
